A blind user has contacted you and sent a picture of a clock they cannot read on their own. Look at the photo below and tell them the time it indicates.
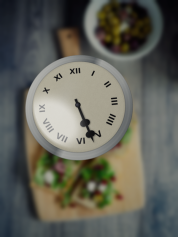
5:27
